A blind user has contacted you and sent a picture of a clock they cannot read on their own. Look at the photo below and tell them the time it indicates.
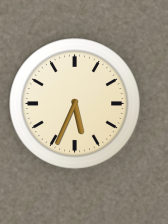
5:34
